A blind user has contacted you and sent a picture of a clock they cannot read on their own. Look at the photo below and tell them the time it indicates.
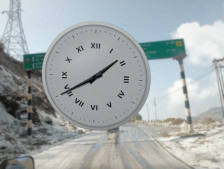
1:40
